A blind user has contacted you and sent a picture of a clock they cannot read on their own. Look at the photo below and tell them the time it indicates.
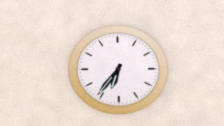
6:36
